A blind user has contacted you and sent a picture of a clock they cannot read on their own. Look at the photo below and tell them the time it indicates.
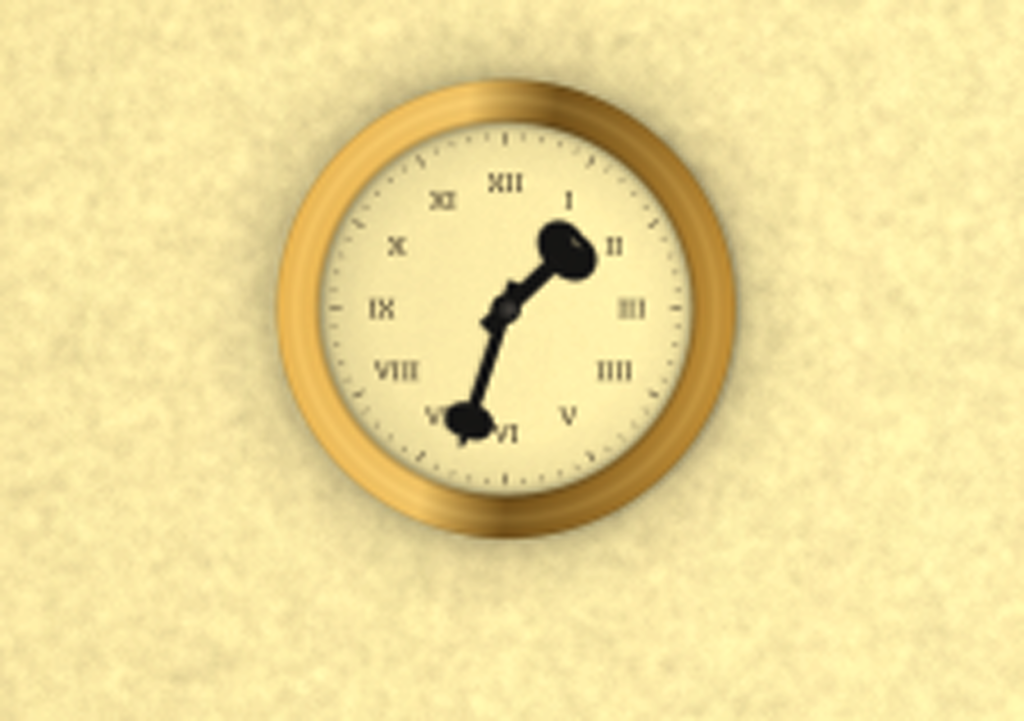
1:33
